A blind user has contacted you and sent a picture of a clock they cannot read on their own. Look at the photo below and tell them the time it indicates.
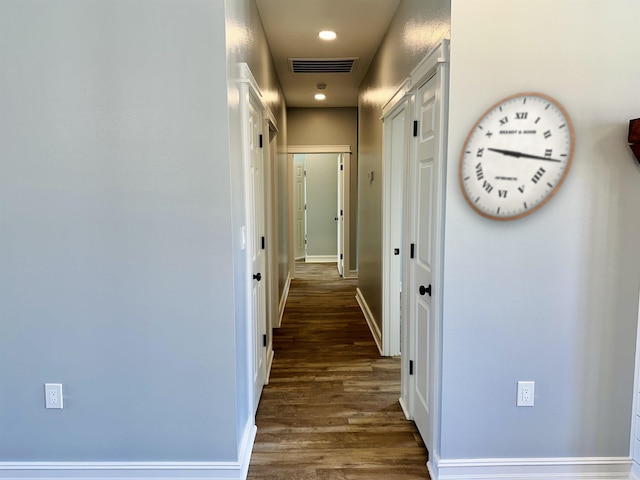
9:16
